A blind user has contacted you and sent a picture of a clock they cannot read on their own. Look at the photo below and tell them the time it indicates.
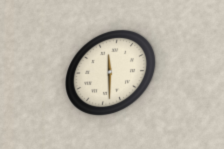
11:28
